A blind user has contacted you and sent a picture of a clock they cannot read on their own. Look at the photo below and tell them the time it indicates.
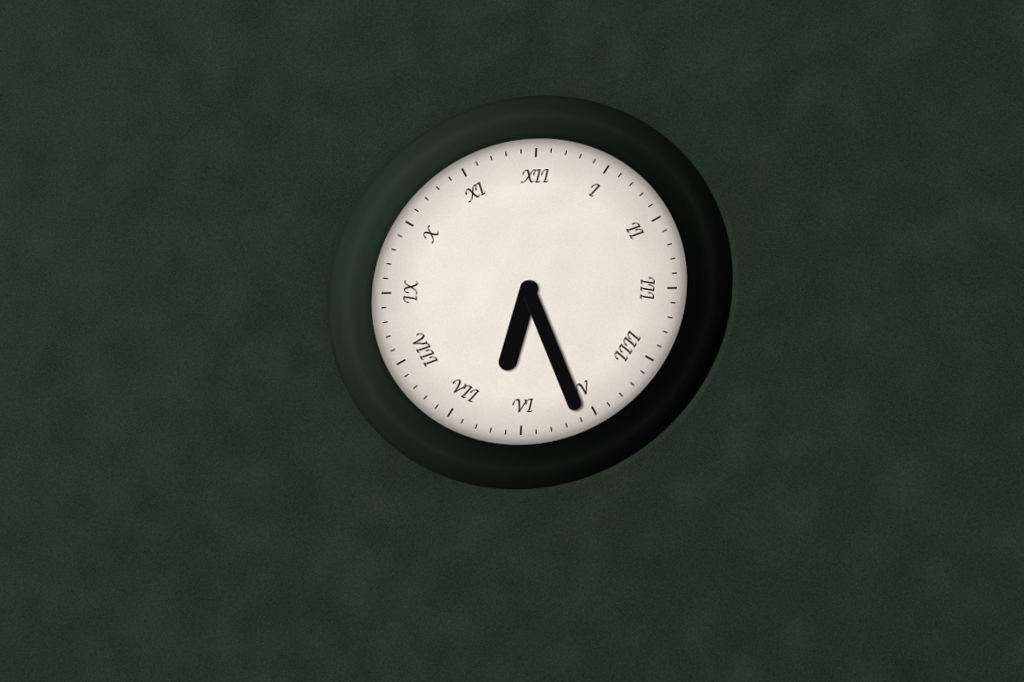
6:26
